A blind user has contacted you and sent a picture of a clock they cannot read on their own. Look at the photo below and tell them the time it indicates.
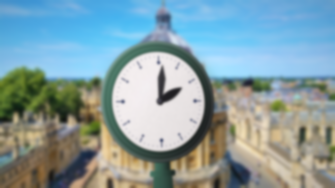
2:01
